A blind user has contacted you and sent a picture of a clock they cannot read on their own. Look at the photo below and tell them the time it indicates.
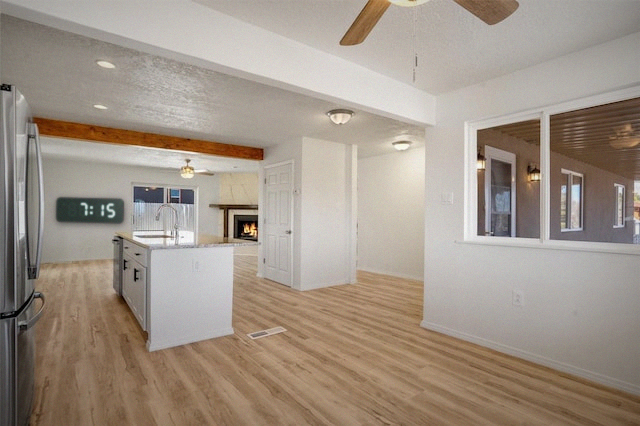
7:15
